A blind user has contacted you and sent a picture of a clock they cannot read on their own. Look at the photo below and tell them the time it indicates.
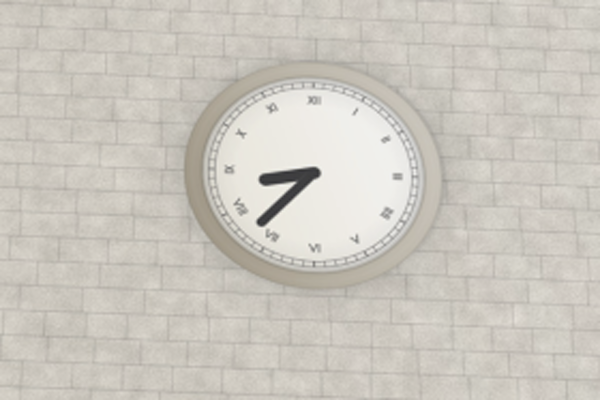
8:37
